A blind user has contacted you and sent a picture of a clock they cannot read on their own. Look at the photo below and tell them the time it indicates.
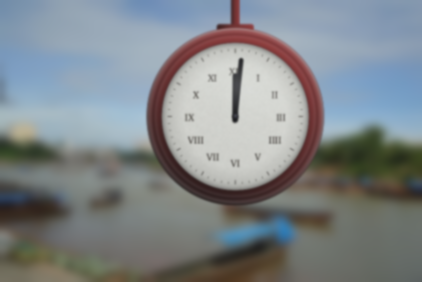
12:01
